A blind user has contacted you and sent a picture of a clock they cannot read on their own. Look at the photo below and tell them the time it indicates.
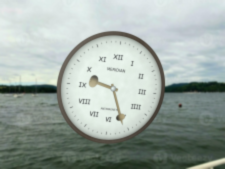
9:26
